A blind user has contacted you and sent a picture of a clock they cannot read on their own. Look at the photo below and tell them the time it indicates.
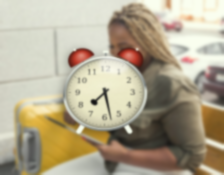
7:28
